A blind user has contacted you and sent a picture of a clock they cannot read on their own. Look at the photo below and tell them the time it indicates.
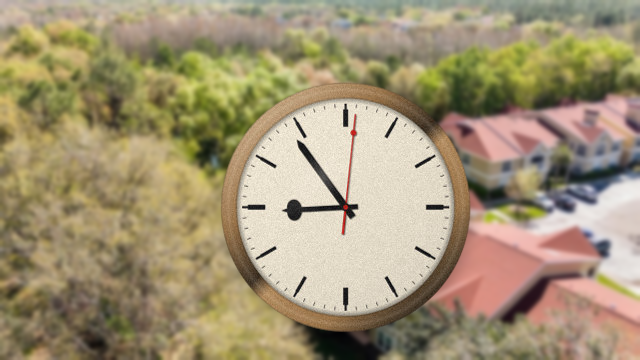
8:54:01
